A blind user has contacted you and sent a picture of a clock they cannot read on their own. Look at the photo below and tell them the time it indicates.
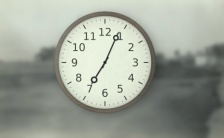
7:04
